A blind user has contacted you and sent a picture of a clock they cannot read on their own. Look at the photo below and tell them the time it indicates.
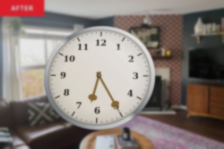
6:25
